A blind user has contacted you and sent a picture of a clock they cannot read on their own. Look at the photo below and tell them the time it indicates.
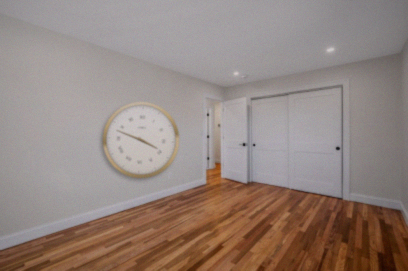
3:48
